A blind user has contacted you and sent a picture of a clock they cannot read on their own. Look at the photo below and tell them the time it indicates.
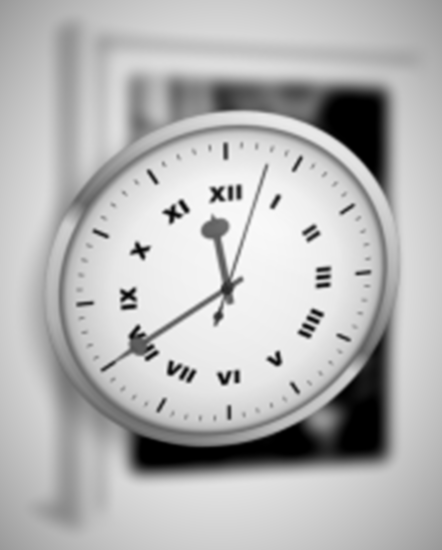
11:40:03
